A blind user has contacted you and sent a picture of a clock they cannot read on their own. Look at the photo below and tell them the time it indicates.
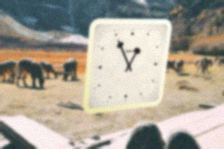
12:55
